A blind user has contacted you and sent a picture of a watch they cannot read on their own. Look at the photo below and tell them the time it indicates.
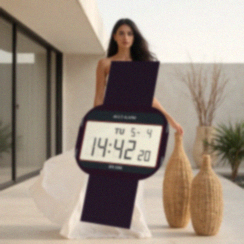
14:42
